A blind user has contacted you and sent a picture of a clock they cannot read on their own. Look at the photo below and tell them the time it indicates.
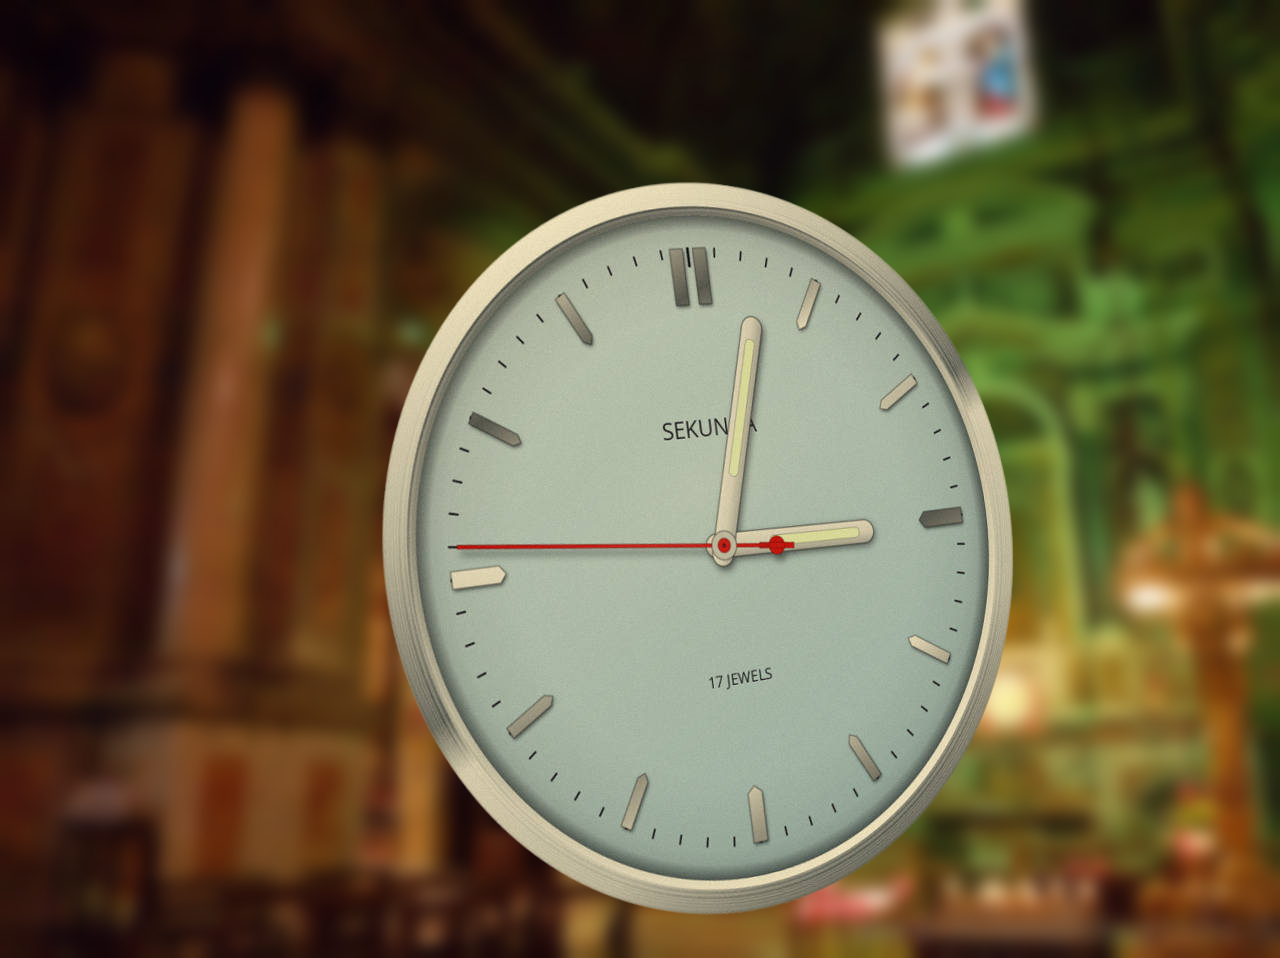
3:02:46
